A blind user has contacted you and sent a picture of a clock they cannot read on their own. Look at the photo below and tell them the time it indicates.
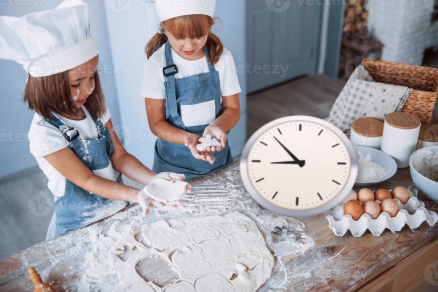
8:53
